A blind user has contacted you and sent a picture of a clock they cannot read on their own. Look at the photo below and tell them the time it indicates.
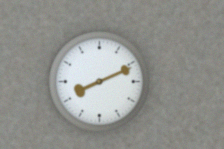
8:11
